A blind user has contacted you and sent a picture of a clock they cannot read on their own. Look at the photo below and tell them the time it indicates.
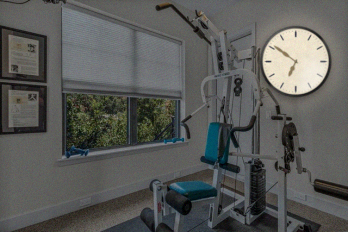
6:51
